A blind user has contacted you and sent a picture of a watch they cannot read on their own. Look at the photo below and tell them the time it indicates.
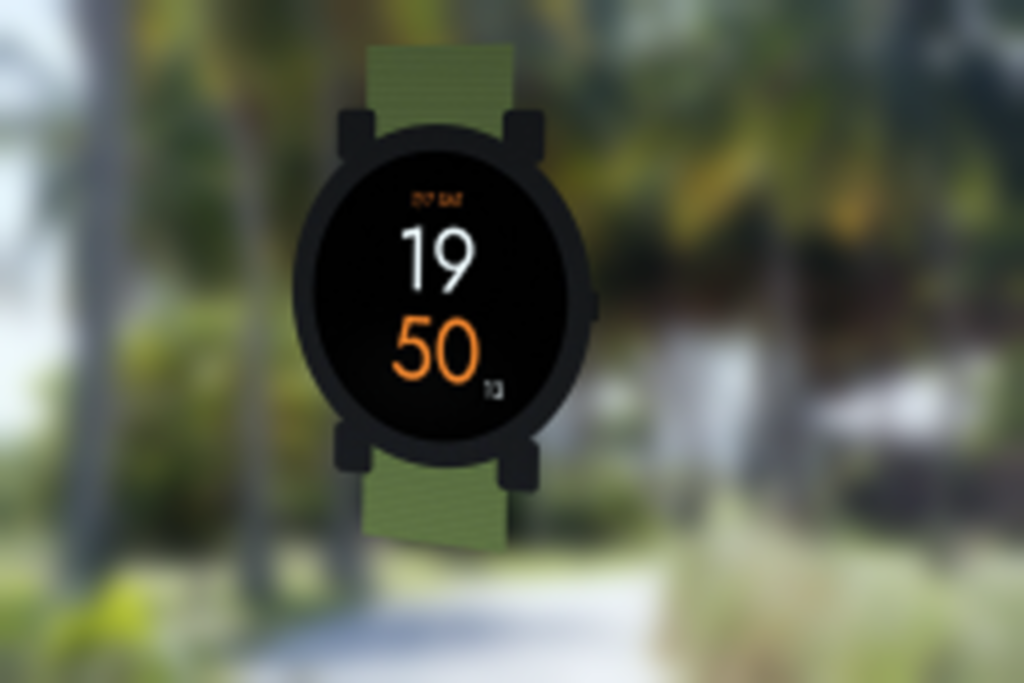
19:50
